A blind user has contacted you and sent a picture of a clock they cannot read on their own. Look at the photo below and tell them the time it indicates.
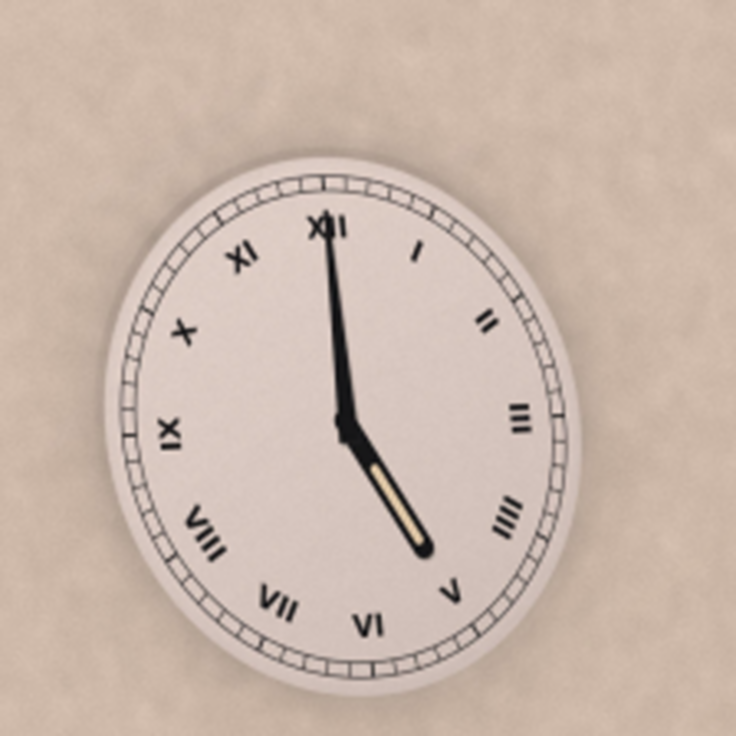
5:00
